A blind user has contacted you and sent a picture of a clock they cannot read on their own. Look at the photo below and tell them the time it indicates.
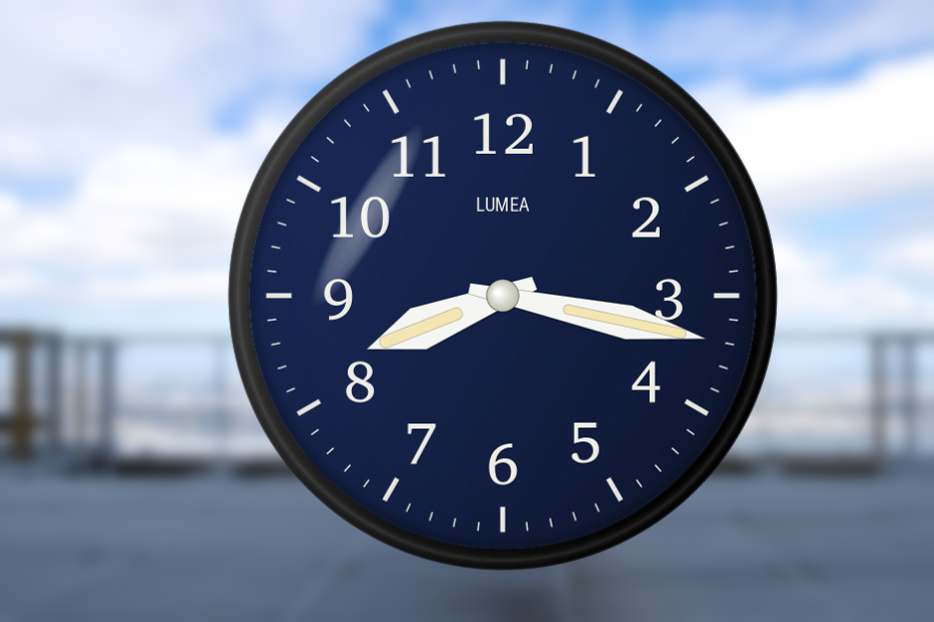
8:17
